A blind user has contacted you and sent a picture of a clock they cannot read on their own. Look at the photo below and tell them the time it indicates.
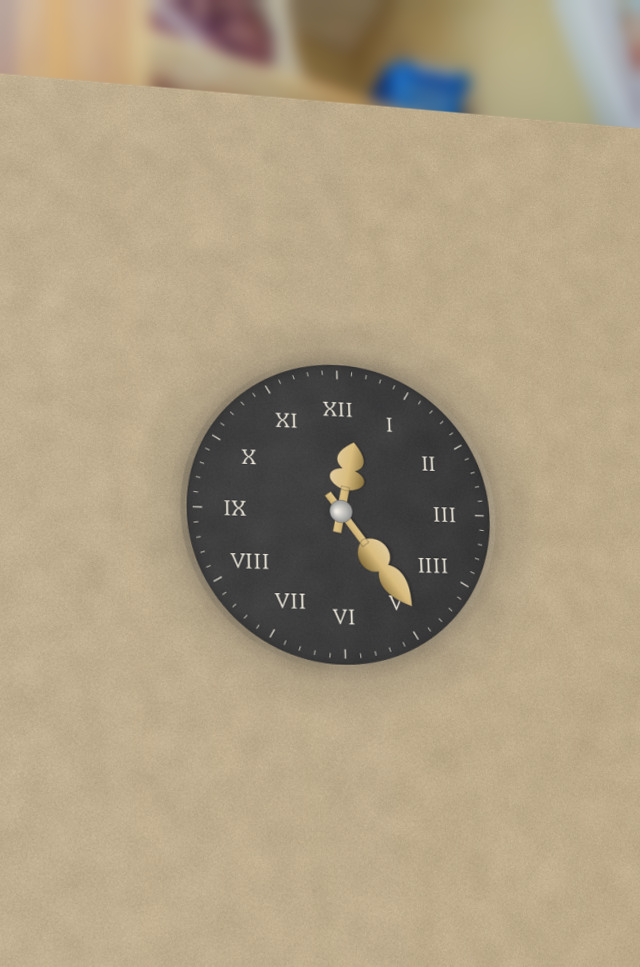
12:24
